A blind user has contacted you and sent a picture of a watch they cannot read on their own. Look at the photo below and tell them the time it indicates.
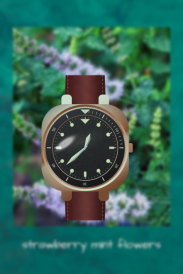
12:38
